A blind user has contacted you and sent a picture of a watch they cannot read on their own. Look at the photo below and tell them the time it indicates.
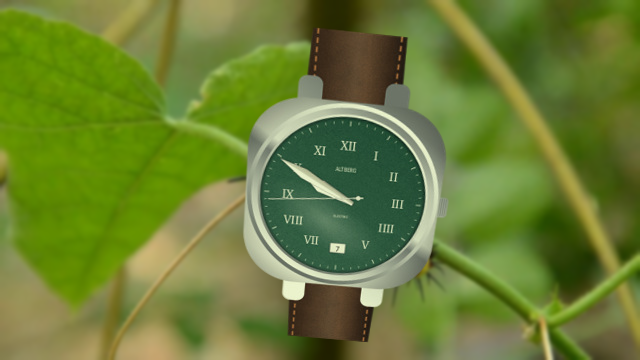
9:49:44
